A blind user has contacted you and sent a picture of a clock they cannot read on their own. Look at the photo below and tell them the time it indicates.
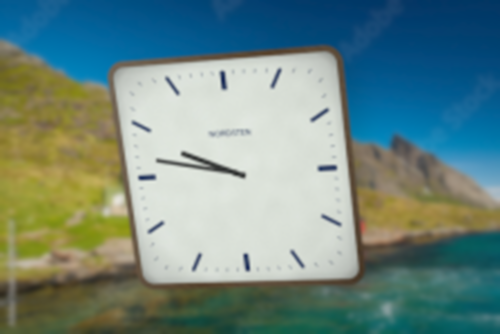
9:47
